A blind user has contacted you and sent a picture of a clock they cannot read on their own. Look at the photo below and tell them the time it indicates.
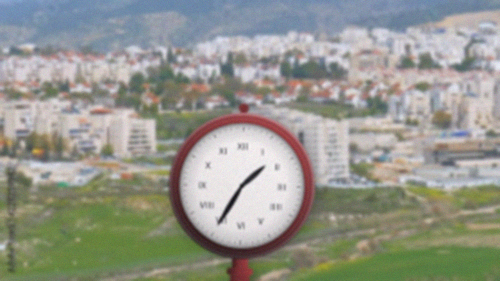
1:35
